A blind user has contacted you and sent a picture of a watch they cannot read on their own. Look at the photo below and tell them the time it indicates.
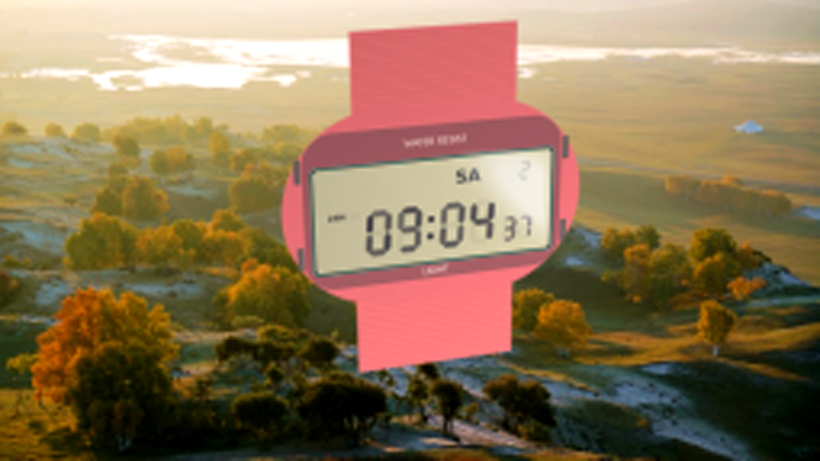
9:04:37
